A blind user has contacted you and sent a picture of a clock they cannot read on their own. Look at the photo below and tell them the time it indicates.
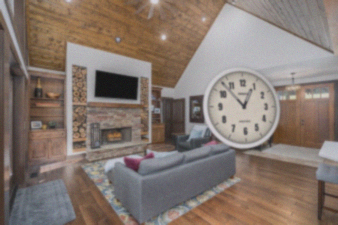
12:53
